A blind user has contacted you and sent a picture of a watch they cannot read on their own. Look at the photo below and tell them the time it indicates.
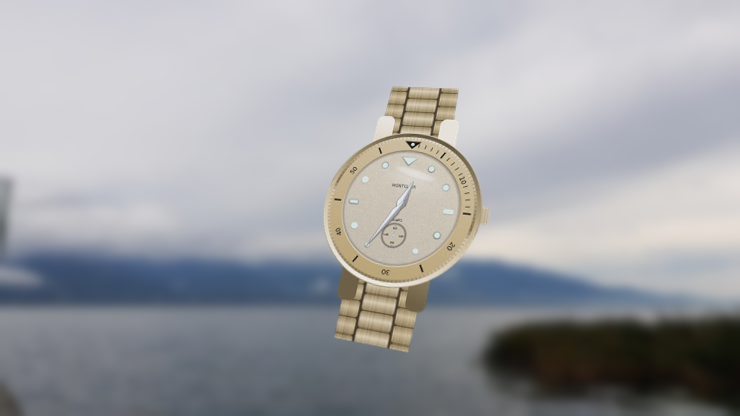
12:35
